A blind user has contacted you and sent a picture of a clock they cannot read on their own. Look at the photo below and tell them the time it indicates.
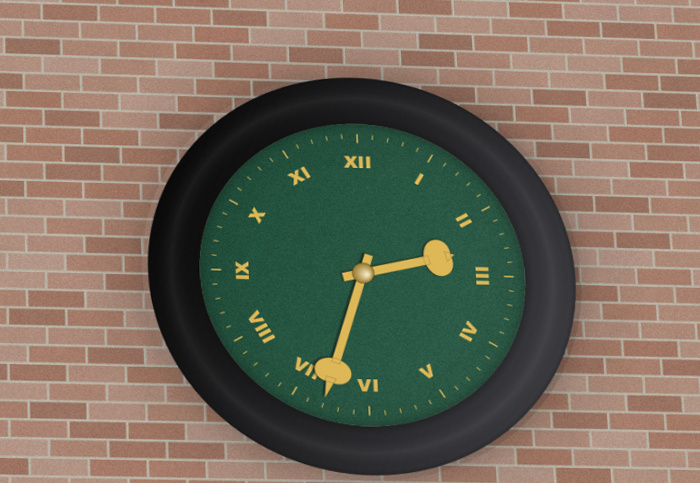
2:33
